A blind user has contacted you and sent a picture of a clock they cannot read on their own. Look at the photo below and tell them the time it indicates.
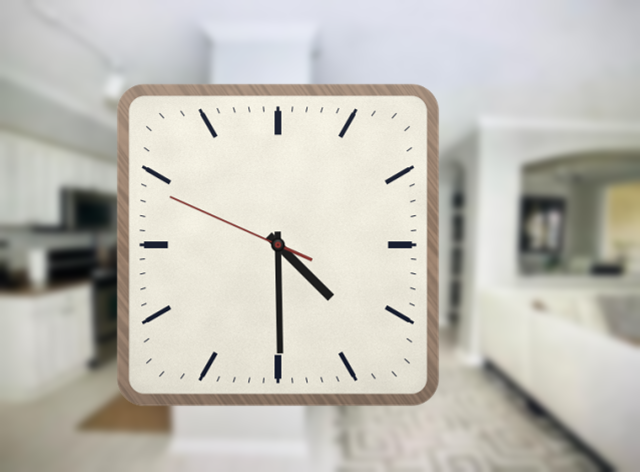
4:29:49
